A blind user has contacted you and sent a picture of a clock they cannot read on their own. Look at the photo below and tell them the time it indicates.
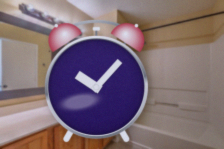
10:07
